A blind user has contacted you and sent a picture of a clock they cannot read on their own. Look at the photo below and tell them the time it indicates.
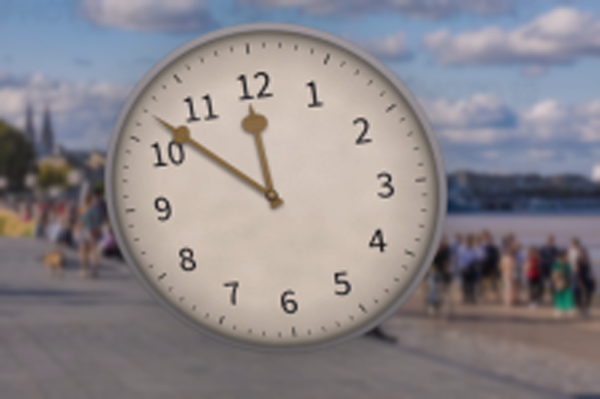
11:52
